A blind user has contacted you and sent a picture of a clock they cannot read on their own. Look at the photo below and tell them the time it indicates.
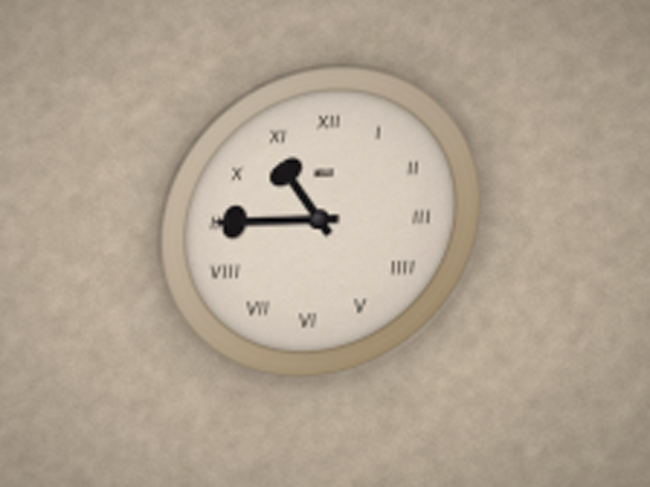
10:45
